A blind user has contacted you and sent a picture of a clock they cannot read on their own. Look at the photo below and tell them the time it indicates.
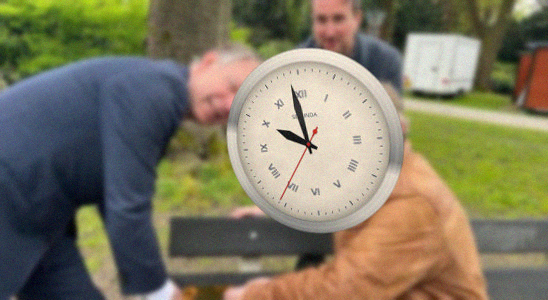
9:58:36
